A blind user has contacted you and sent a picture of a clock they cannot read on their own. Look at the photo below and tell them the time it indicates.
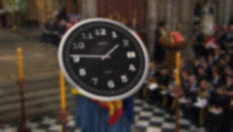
1:46
